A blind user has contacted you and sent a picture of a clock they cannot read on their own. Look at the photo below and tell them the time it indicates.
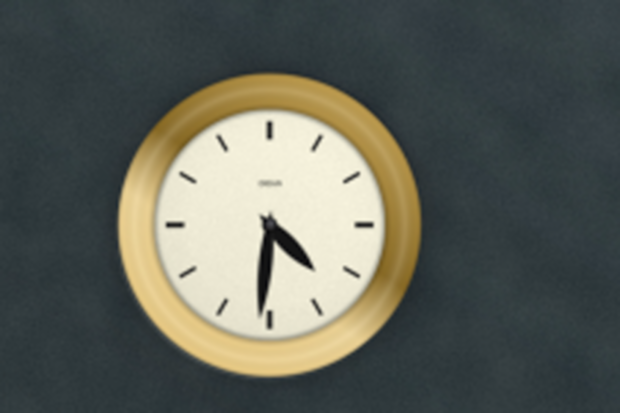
4:31
